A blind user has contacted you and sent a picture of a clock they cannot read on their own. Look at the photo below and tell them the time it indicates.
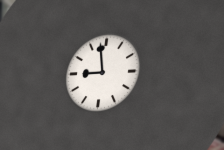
8:58
